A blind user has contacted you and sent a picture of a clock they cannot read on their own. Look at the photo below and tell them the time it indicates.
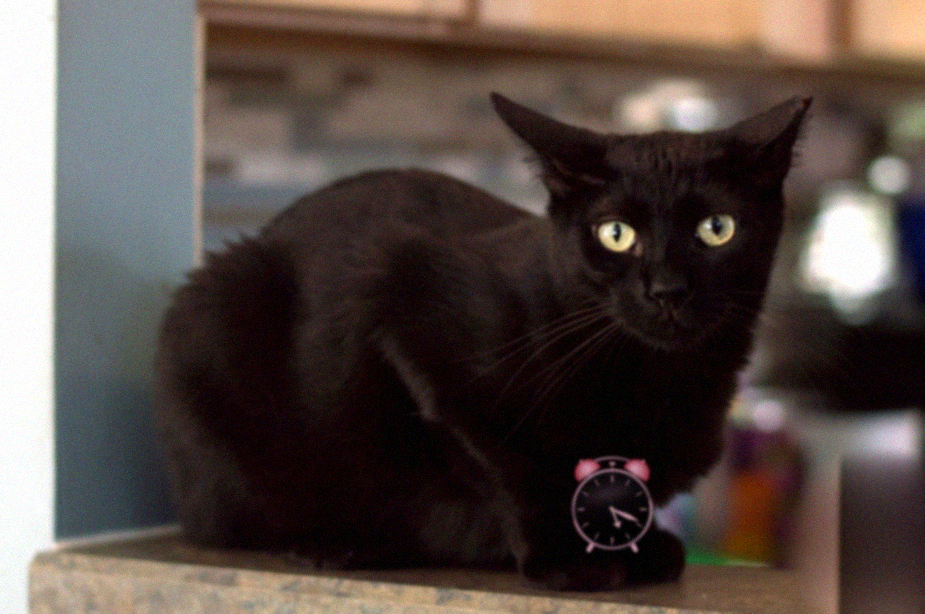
5:19
